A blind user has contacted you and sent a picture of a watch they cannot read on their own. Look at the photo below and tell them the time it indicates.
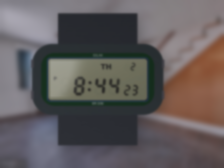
8:44:23
